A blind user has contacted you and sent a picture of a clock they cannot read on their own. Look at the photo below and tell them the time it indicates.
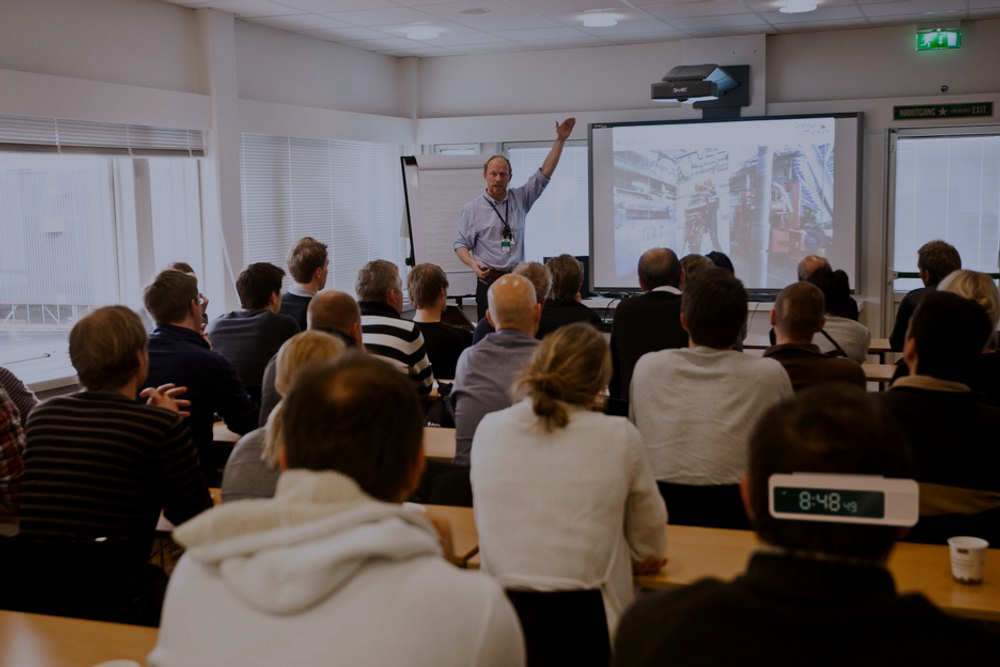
8:48
